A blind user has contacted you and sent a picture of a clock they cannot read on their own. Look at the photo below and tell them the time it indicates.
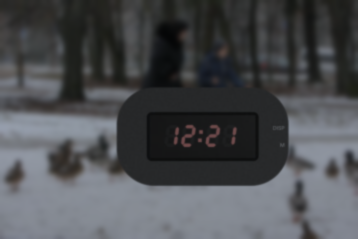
12:21
